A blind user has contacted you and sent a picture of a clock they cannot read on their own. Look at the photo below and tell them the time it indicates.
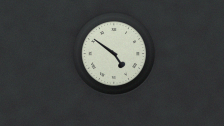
4:51
